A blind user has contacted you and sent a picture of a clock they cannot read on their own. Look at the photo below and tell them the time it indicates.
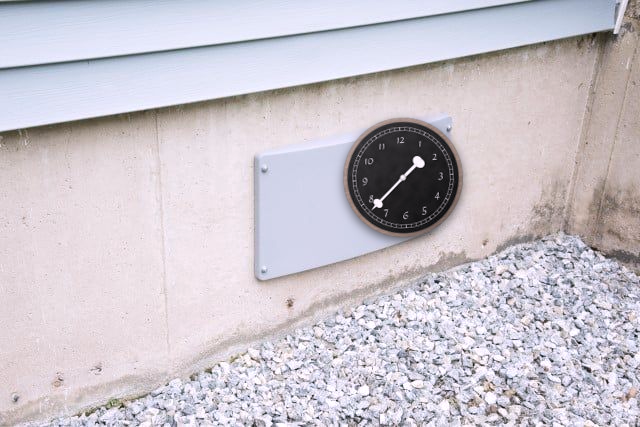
1:38
